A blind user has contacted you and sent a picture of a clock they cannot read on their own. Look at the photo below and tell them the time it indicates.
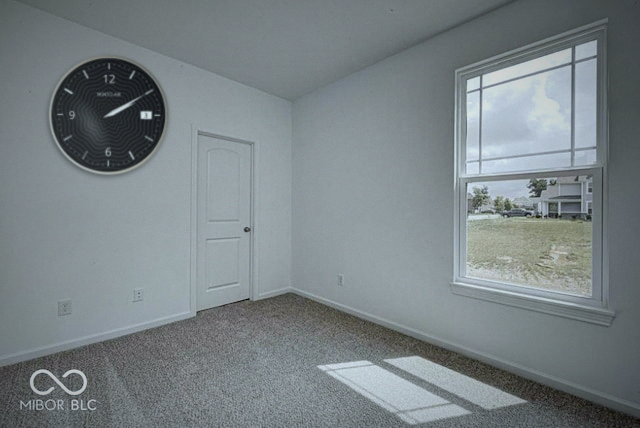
2:10
